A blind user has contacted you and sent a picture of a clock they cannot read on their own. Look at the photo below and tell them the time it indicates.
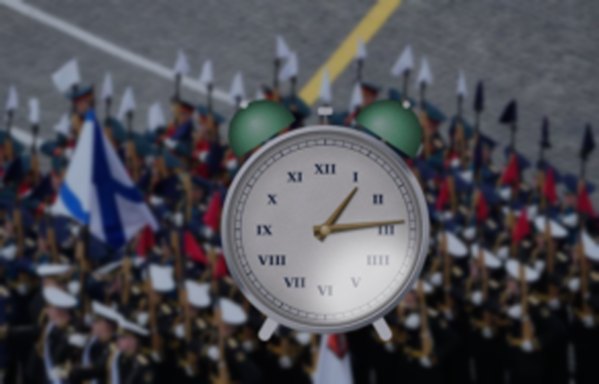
1:14
